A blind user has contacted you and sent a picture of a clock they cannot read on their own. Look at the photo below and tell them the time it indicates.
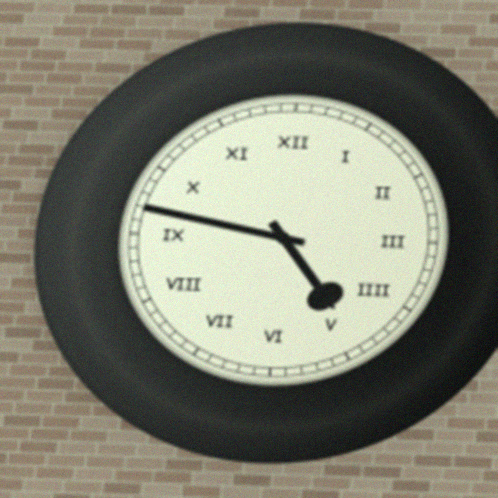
4:47
